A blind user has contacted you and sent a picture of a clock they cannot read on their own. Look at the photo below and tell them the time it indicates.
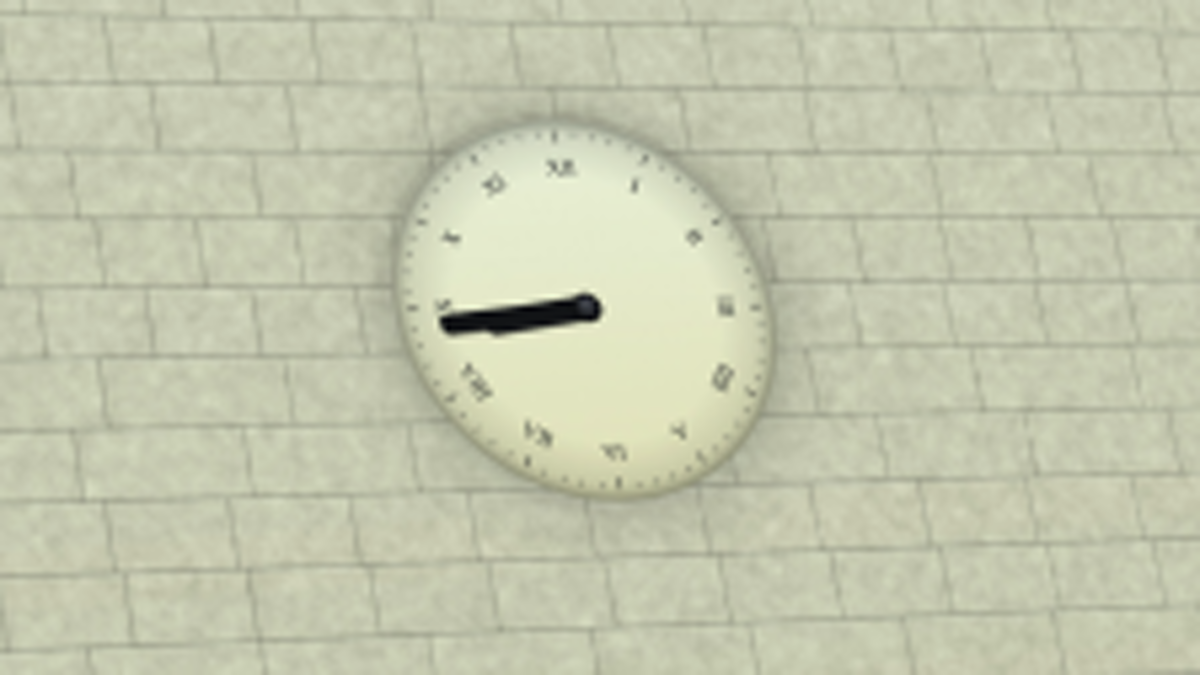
8:44
